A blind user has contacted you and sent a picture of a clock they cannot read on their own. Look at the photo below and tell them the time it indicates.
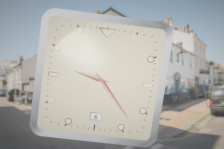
9:23
